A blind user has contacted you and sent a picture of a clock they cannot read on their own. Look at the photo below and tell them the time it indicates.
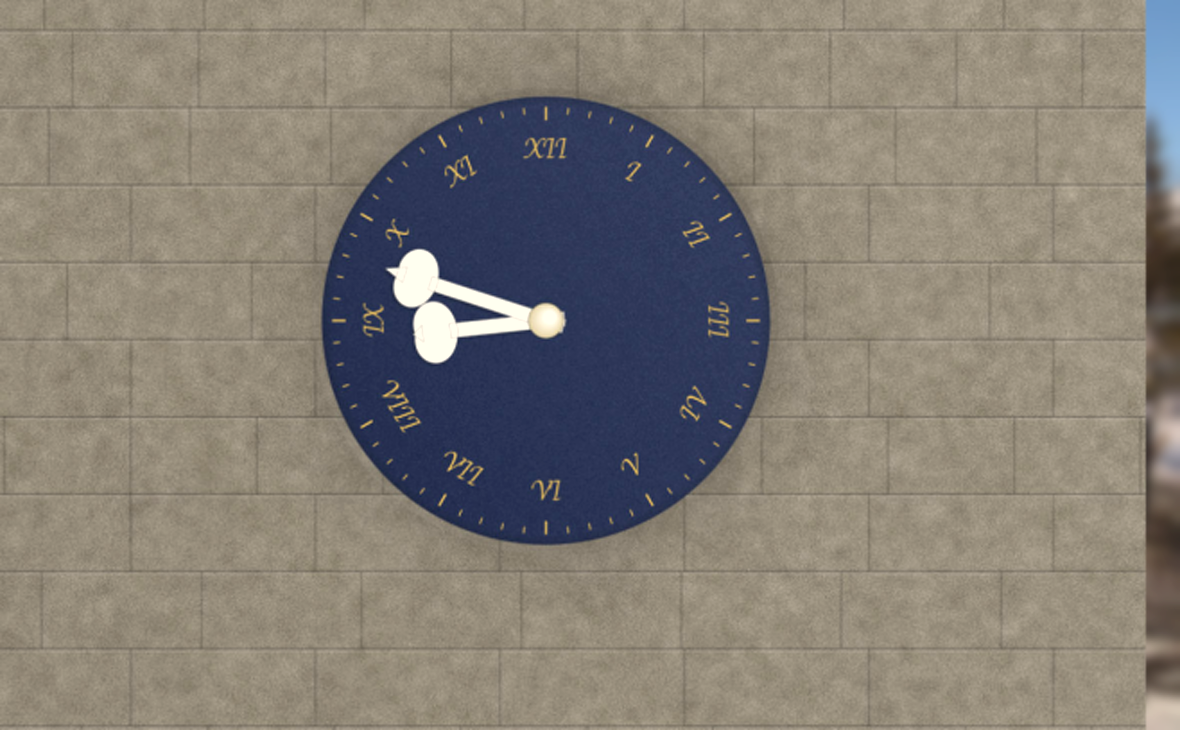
8:48
